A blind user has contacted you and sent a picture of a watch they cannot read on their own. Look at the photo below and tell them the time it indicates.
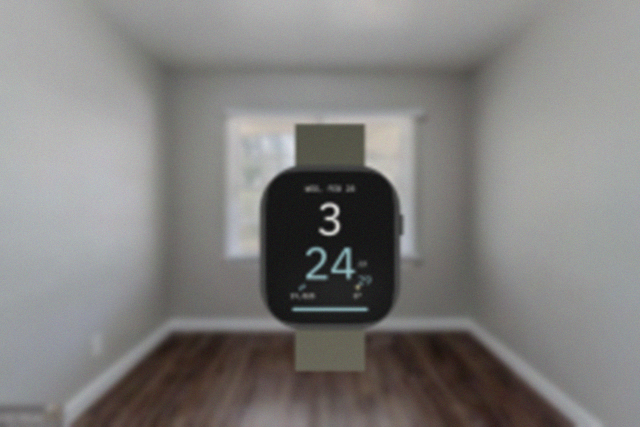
3:24
